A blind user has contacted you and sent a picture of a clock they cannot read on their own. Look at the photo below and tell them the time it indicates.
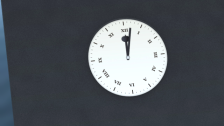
12:02
